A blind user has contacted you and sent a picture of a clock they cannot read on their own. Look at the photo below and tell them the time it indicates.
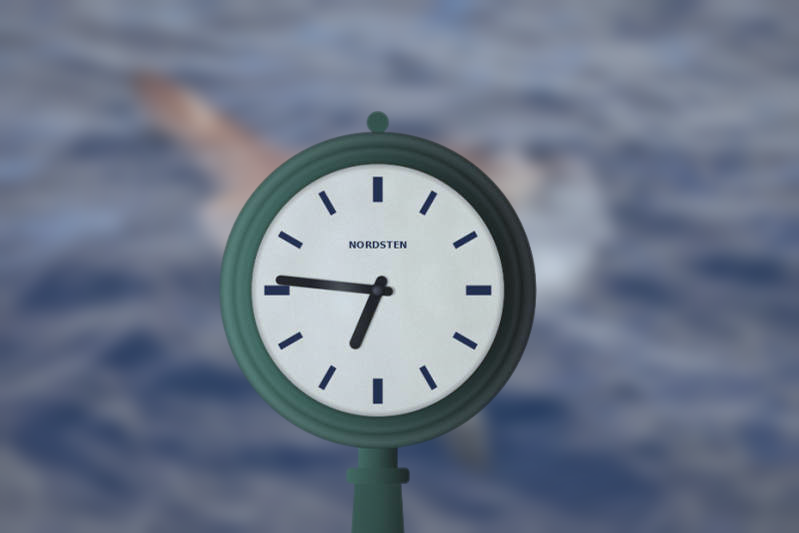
6:46
